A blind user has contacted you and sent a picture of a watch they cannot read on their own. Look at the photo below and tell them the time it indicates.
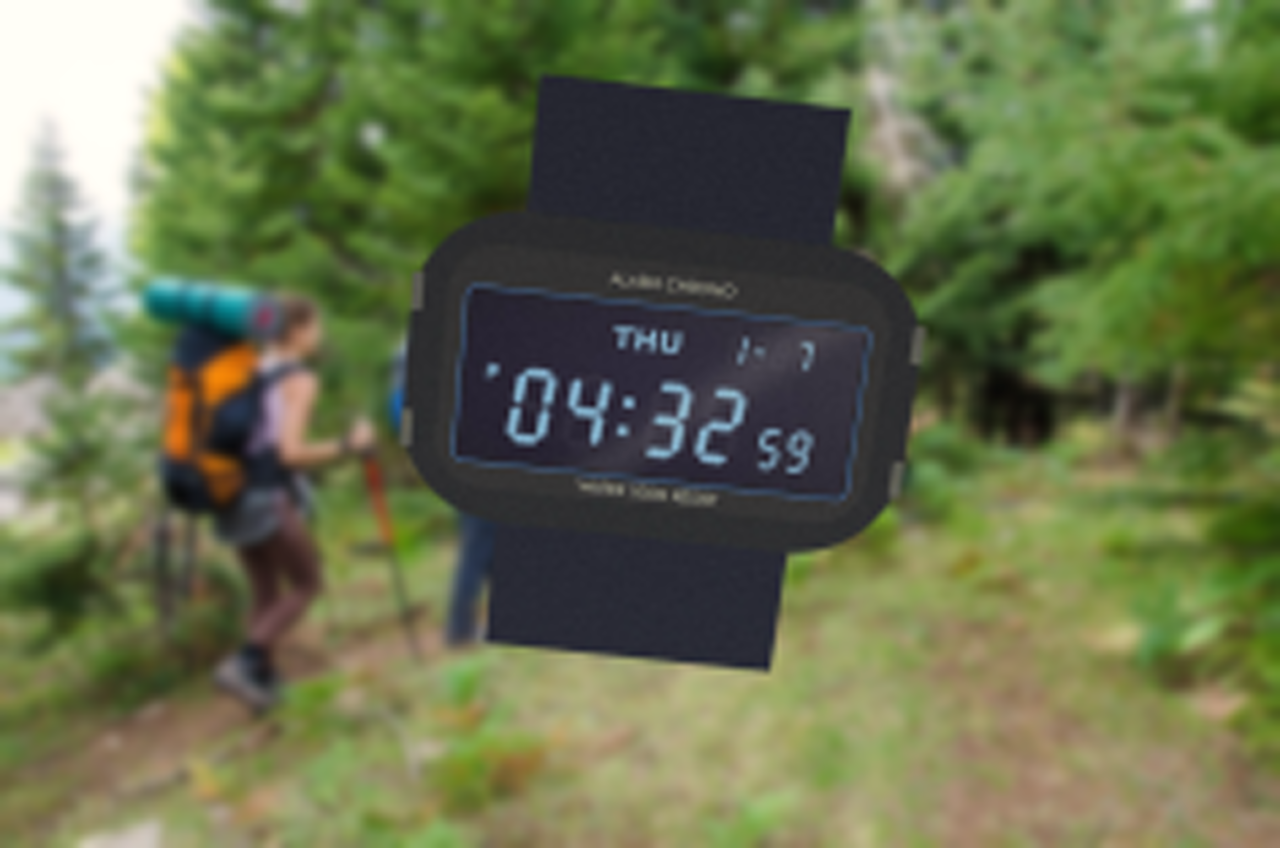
4:32:59
